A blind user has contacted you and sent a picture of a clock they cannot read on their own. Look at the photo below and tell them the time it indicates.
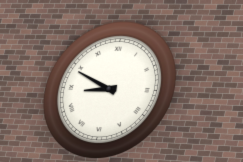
8:49
